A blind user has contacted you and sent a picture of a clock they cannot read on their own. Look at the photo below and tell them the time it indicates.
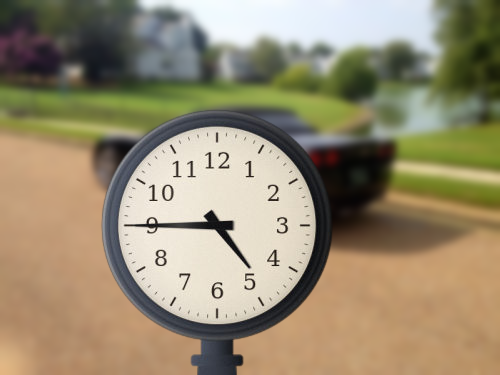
4:45
